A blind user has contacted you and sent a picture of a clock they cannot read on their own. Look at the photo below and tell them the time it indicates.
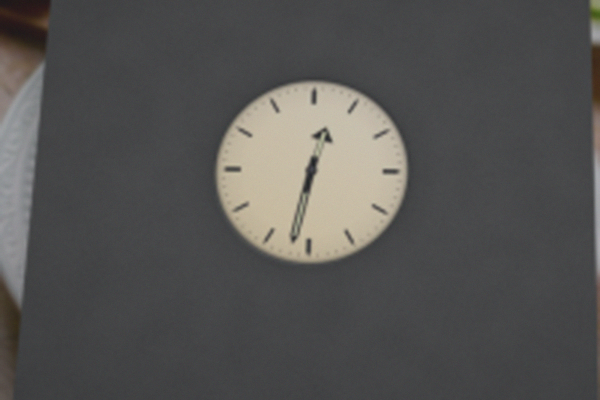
12:32
